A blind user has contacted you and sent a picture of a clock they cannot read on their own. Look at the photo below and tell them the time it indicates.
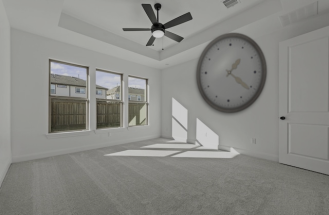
1:21
